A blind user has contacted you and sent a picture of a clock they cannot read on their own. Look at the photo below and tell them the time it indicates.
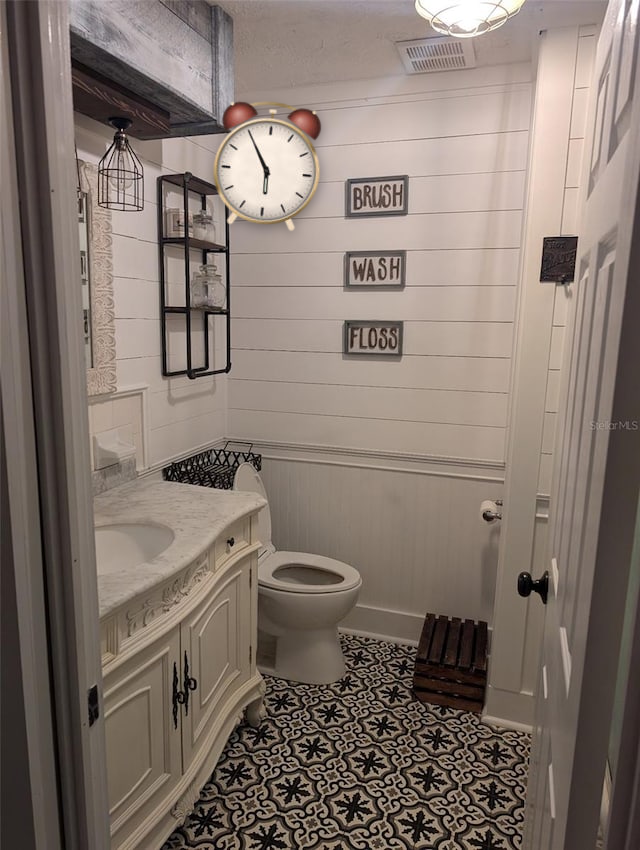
5:55
